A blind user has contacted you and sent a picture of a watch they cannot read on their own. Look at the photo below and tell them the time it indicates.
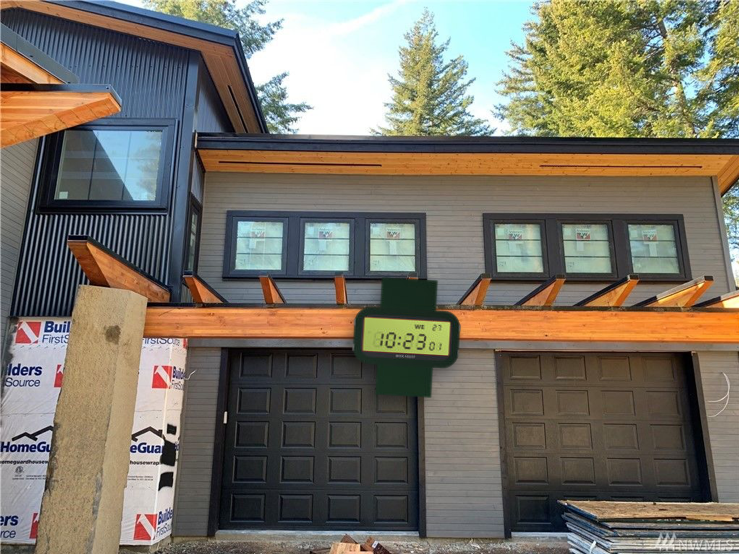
10:23:01
